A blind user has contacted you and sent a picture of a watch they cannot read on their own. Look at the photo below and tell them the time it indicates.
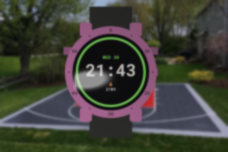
21:43
